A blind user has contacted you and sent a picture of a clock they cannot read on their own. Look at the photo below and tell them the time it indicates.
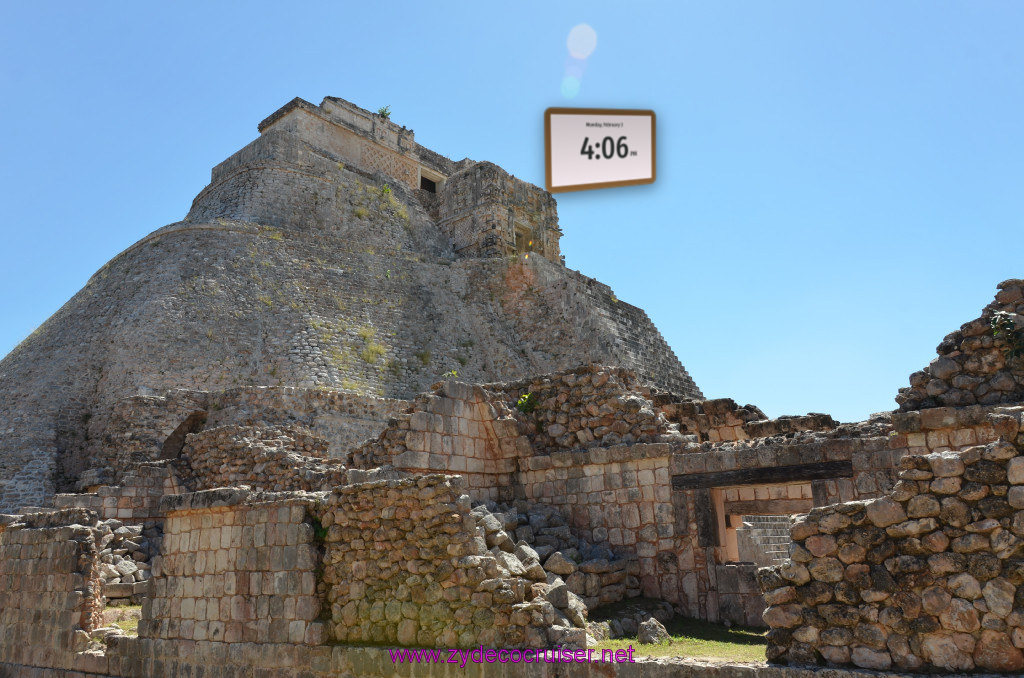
4:06
